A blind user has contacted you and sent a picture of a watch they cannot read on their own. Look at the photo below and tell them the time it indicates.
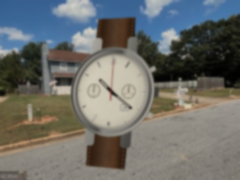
10:21
